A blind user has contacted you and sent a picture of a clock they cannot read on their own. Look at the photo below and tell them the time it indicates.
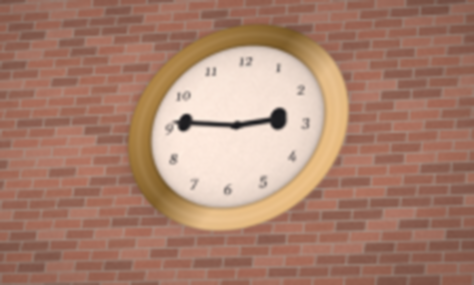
2:46
